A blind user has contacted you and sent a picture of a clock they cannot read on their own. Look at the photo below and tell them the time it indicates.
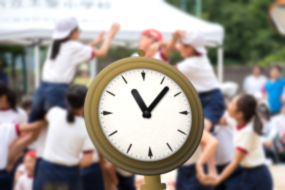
11:07
